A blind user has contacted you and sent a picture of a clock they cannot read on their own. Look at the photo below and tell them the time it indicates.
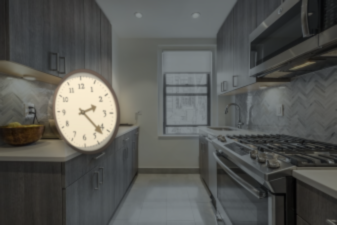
2:22
